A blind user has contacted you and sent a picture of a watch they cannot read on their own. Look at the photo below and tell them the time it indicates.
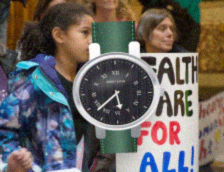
5:38
